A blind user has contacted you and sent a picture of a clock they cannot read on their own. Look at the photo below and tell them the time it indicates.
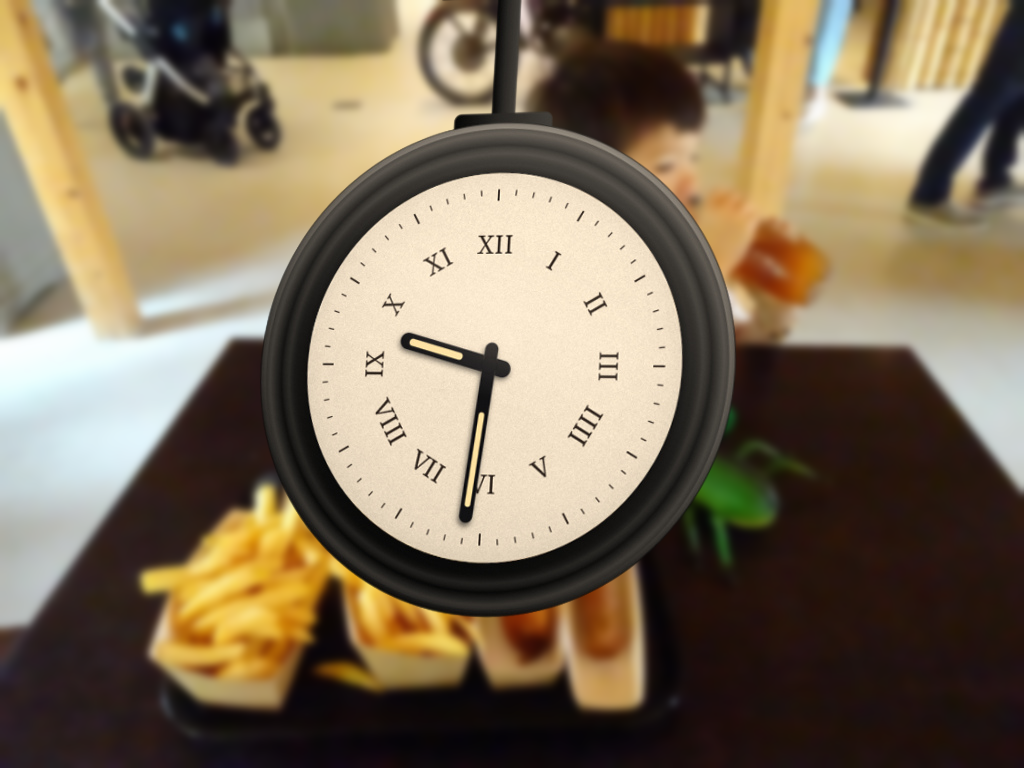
9:31
